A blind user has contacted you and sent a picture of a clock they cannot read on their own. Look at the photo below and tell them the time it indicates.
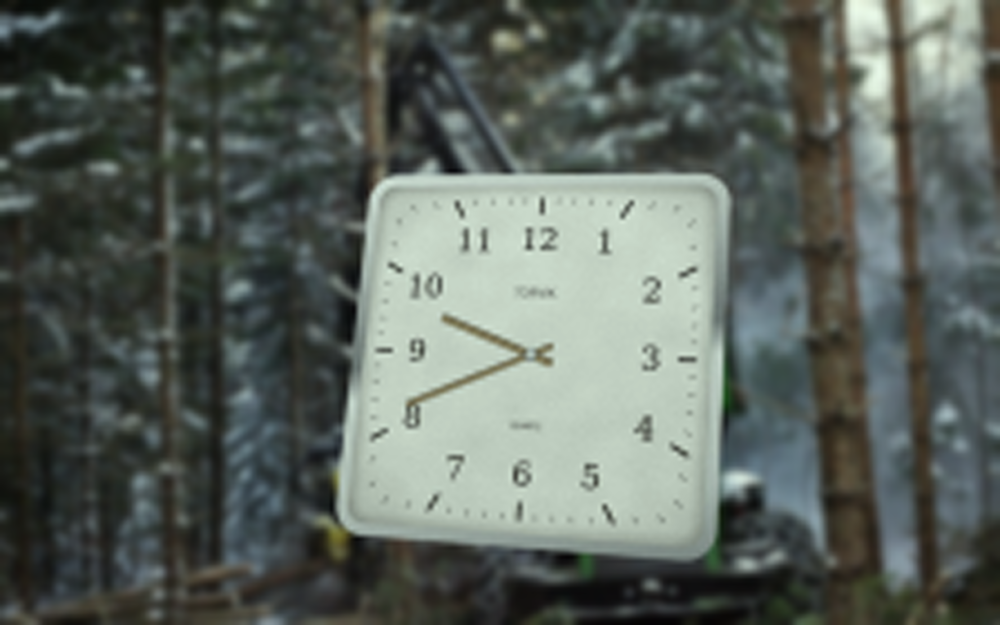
9:41
